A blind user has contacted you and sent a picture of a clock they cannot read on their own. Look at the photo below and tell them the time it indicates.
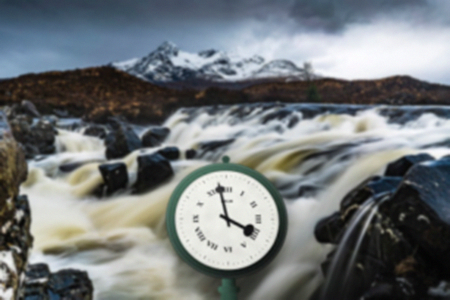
3:58
